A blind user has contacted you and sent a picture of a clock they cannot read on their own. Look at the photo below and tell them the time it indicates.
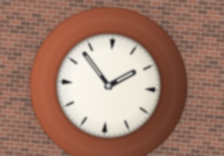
1:53
